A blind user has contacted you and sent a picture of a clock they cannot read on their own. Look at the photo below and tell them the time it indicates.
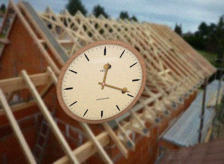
12:19
